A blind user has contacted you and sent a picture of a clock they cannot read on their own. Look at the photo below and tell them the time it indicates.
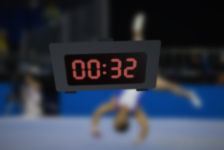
0:32
